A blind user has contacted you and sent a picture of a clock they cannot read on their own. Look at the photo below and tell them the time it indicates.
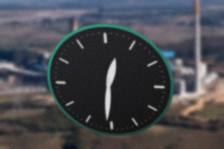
12:31
